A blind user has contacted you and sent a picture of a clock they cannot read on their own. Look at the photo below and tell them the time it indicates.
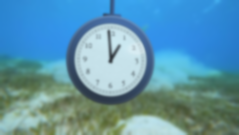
12:59
